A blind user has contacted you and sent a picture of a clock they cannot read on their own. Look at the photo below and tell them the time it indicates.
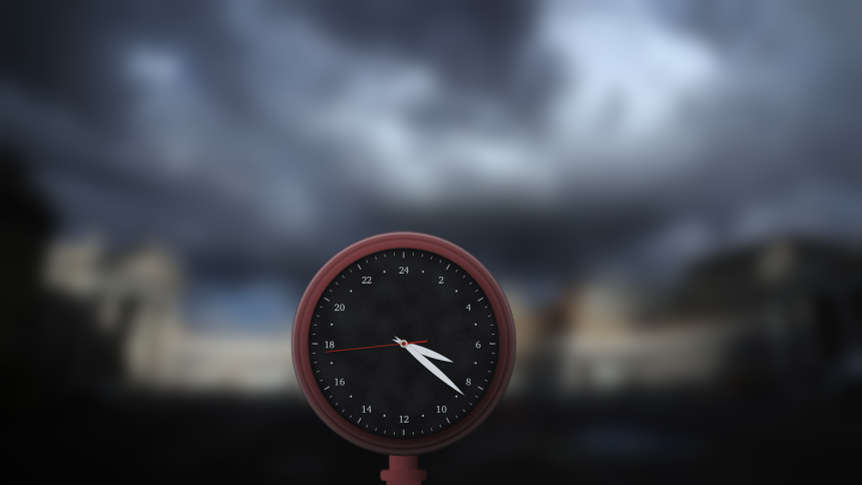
7:21:44
